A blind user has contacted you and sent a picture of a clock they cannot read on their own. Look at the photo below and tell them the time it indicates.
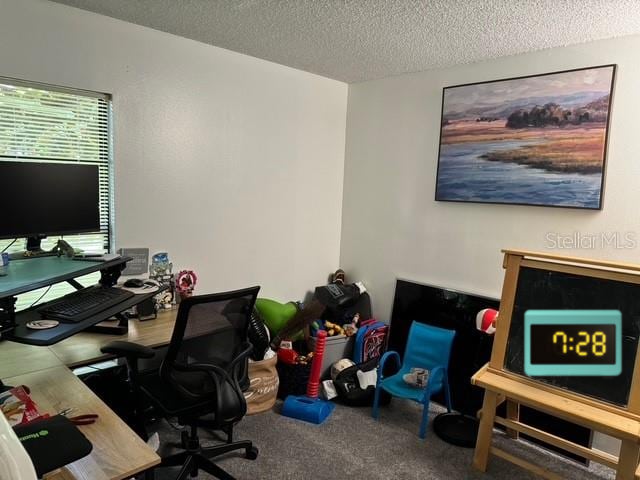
7:28
